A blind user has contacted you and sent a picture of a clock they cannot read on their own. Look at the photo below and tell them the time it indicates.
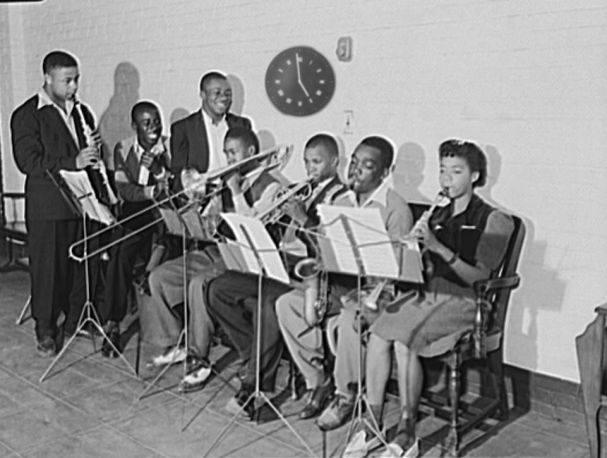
4:59
